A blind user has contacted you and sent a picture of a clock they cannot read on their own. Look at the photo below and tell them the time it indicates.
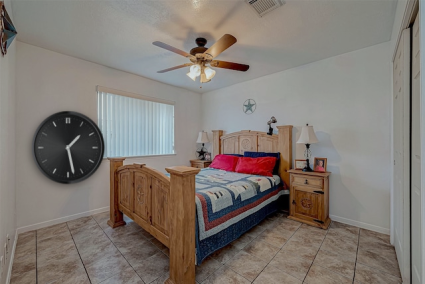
1:28
